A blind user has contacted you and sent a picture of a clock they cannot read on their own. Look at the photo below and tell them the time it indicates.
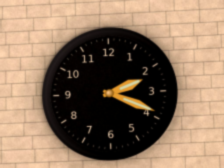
2:19
